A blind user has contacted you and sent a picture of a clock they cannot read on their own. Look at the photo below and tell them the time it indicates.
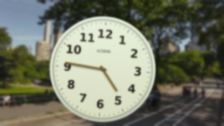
4:46
